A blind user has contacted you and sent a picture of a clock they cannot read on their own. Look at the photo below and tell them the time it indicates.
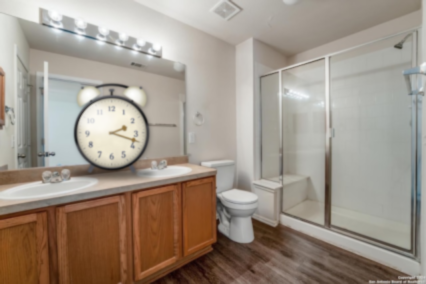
2:18
